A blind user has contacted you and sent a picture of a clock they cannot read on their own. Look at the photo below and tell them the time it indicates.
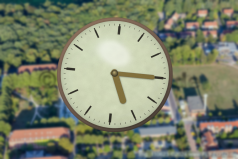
5:15
